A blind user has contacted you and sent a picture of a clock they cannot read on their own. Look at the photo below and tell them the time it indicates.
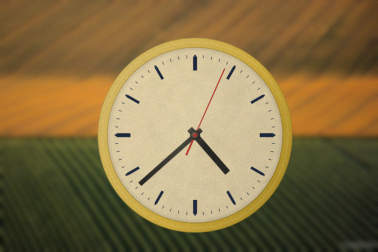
4:38:04
